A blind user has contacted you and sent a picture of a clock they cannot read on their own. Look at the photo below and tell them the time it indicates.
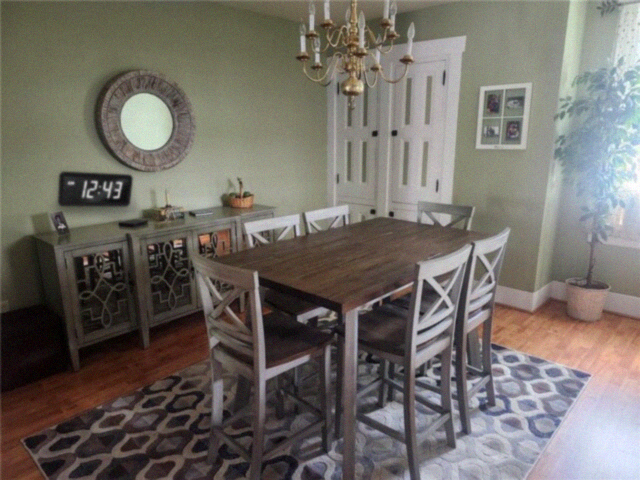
12:43
